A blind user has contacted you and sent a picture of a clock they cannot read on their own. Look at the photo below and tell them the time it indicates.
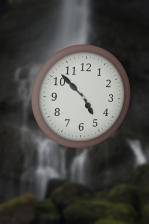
4:52
